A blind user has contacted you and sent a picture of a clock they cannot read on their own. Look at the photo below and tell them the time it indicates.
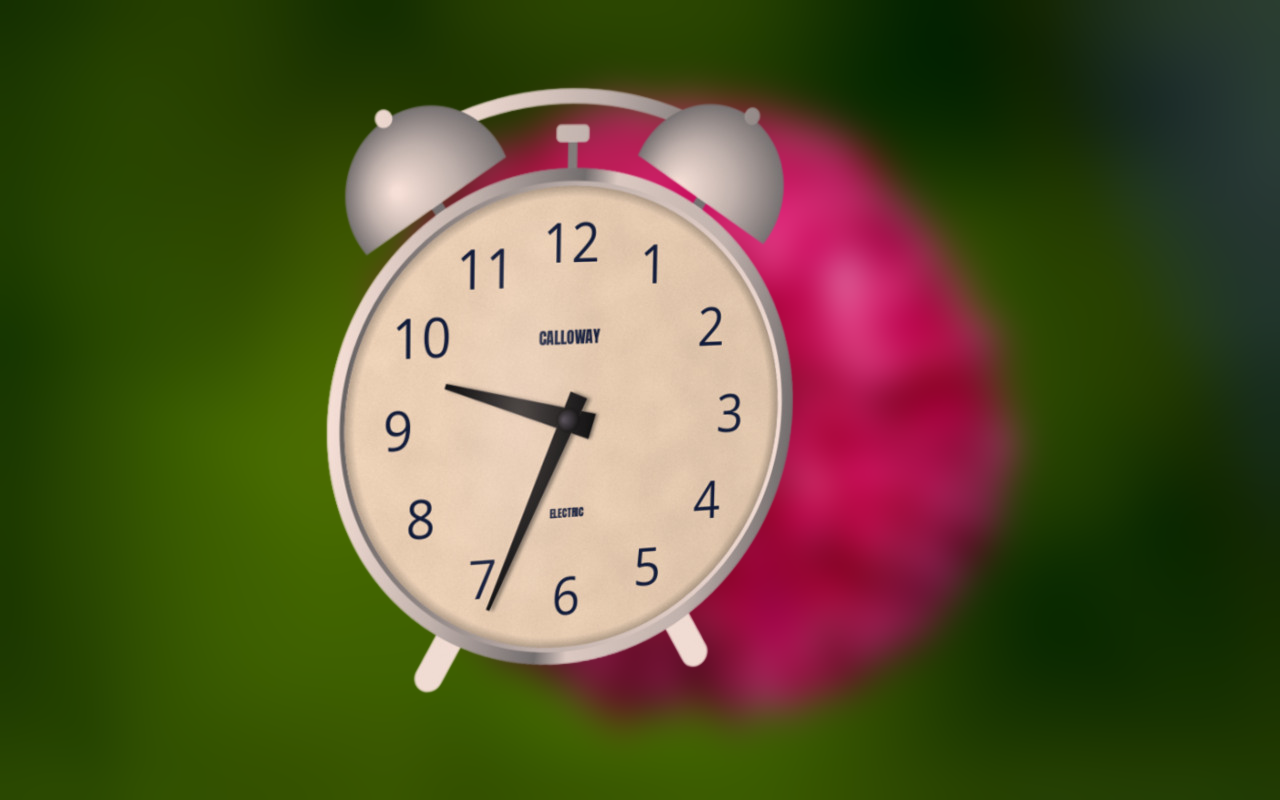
9:34
